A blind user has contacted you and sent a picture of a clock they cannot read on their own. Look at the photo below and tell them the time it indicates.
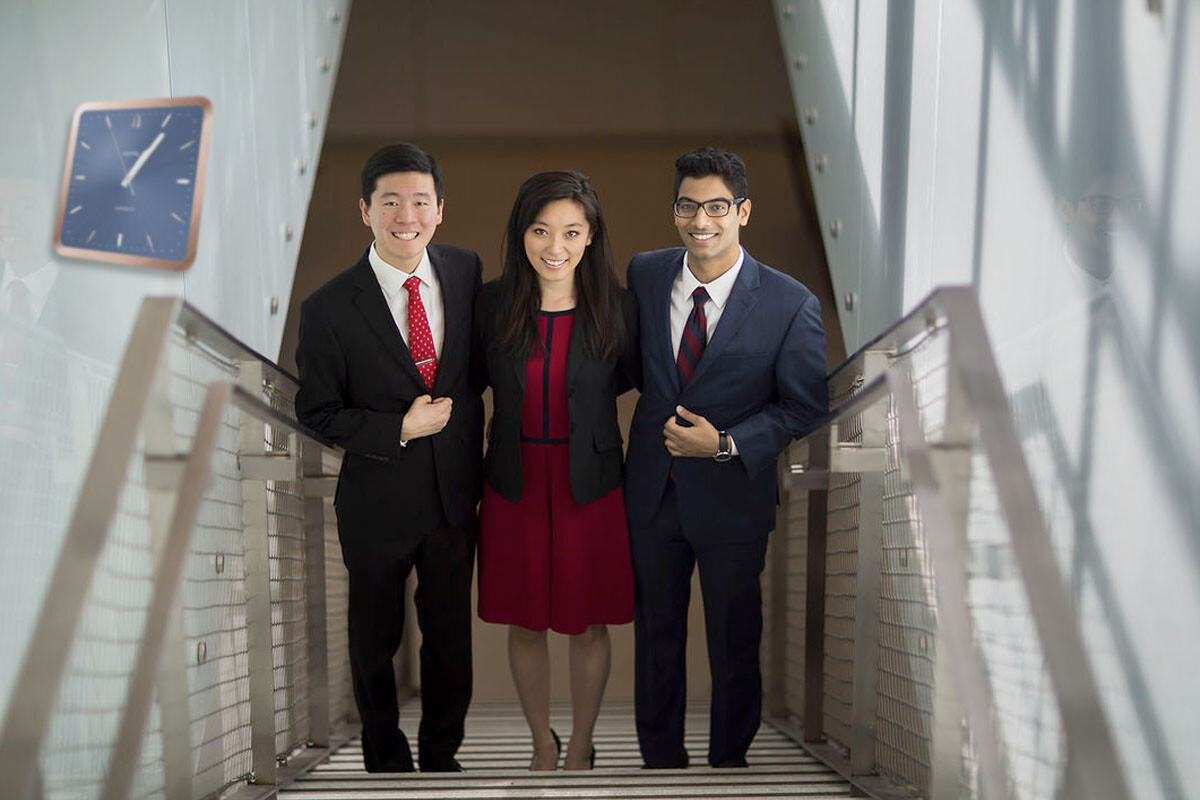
1:05:55
